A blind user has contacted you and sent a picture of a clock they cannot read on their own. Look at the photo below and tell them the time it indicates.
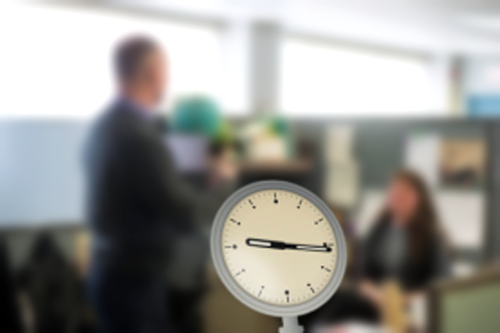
9:16
